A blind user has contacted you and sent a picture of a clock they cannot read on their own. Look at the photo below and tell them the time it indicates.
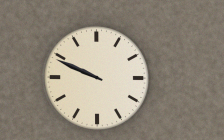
9:49
